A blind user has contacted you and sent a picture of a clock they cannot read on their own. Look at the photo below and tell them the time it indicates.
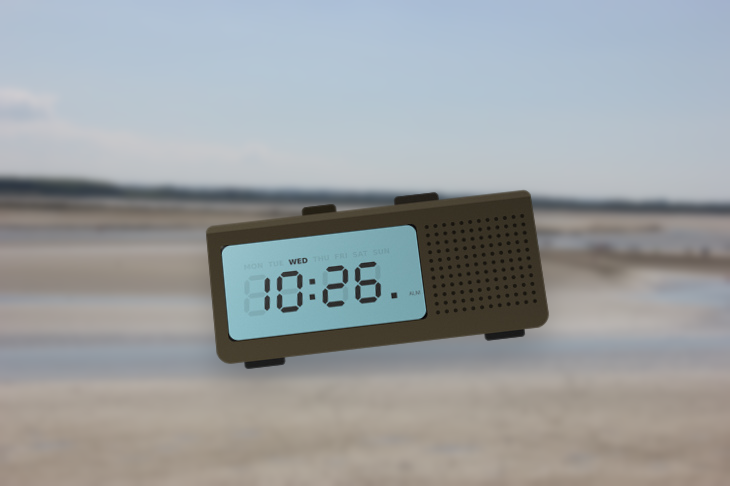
10:26
